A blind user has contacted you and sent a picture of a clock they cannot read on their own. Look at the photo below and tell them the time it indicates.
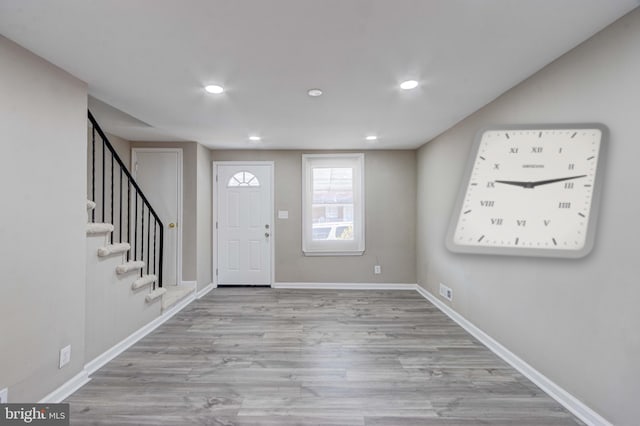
9:13
